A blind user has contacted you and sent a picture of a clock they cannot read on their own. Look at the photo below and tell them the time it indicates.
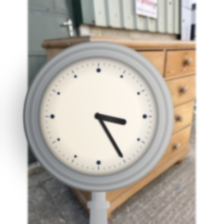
3:25
